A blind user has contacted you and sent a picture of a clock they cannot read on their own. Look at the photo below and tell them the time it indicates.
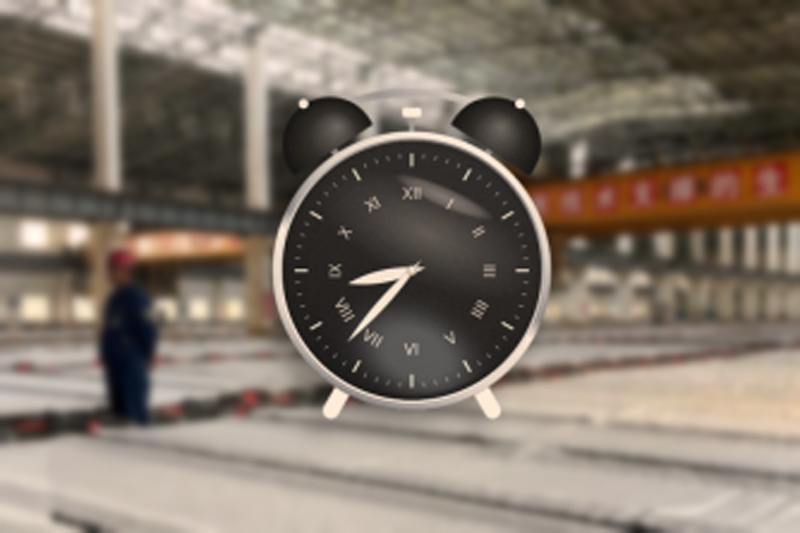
8:37
